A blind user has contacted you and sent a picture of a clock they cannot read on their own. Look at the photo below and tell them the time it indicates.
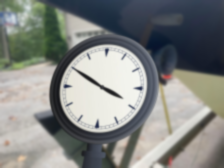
3:50
